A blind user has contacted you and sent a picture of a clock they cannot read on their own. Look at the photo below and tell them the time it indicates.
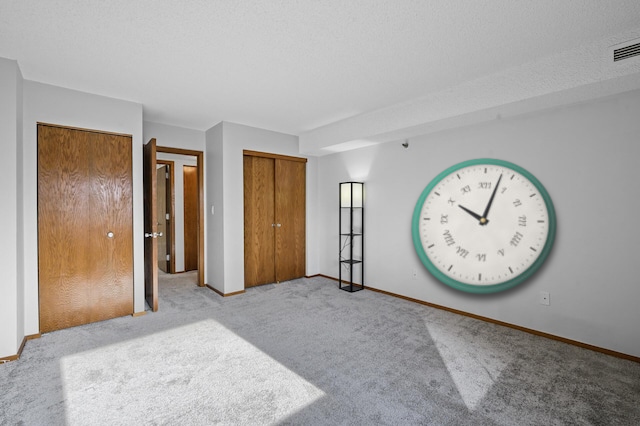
10:03
